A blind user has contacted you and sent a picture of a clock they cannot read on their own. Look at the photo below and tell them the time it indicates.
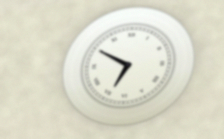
6:50
